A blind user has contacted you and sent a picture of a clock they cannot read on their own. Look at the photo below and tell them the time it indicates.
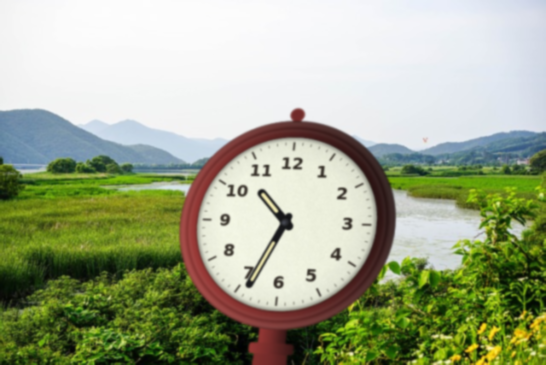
10:34
